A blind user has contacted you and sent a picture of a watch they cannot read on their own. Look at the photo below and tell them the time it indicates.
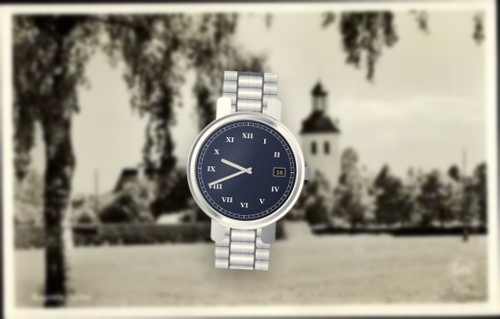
9:41
